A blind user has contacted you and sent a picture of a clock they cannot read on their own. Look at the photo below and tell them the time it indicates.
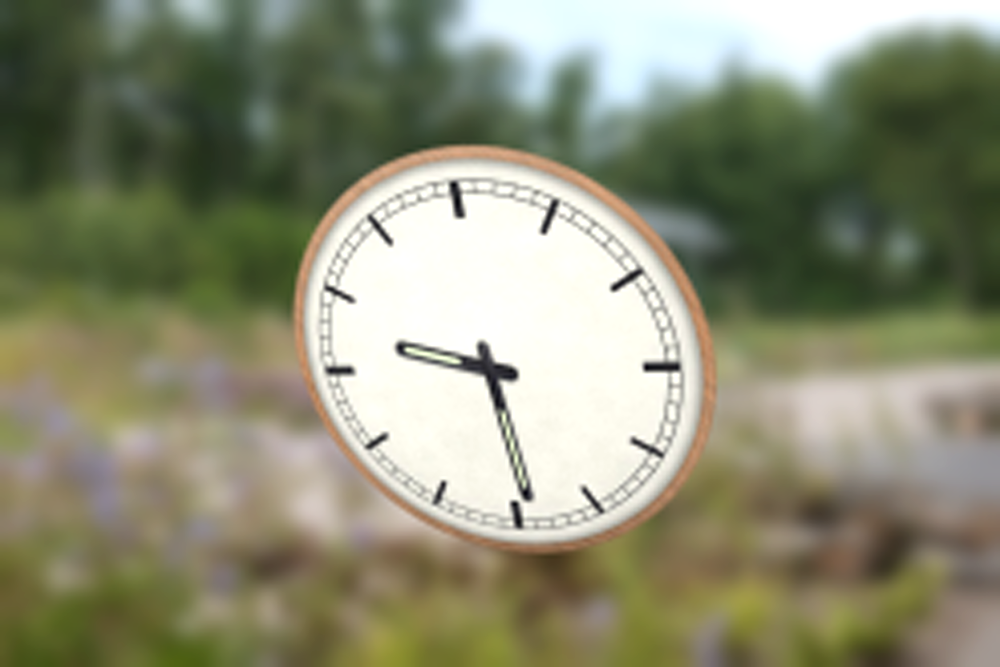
9:29
